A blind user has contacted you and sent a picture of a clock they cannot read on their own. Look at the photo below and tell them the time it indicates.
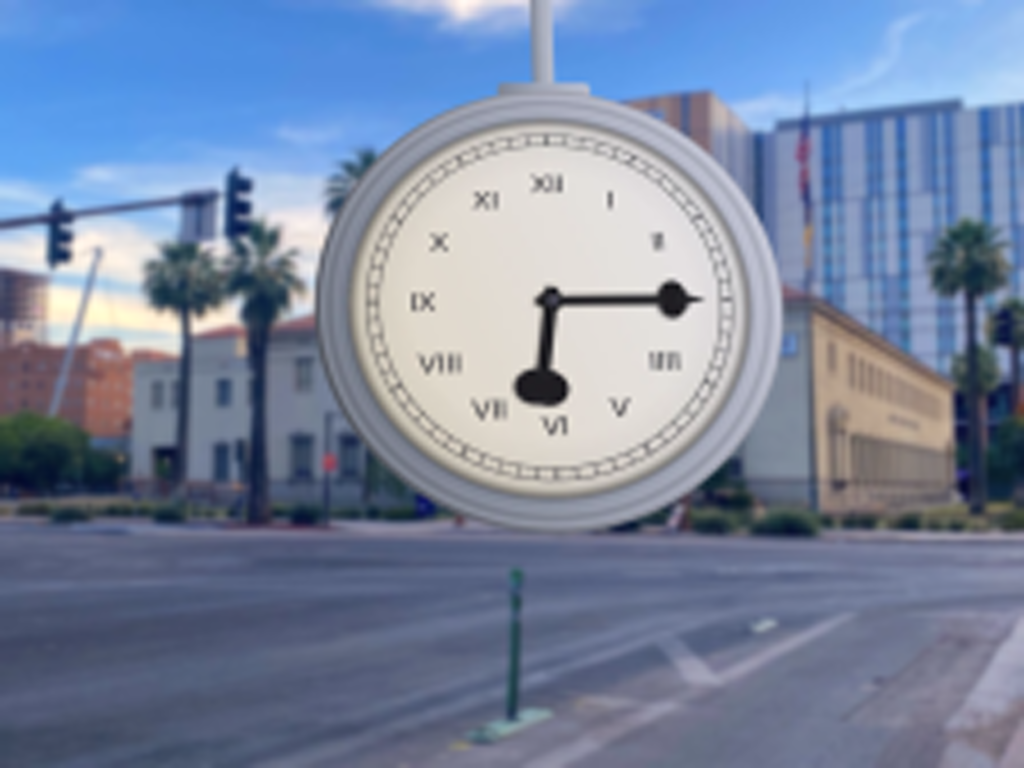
6:15
